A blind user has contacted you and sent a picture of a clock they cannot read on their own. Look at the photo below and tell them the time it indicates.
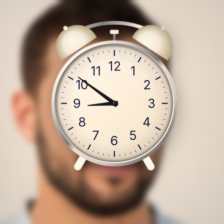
8:51
